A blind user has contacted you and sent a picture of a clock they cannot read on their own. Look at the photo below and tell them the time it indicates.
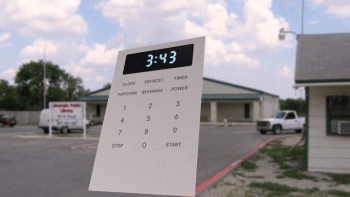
3:43
